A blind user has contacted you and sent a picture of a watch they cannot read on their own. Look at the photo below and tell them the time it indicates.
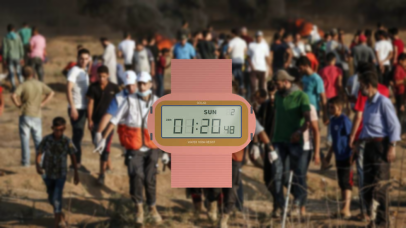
1:20:48
